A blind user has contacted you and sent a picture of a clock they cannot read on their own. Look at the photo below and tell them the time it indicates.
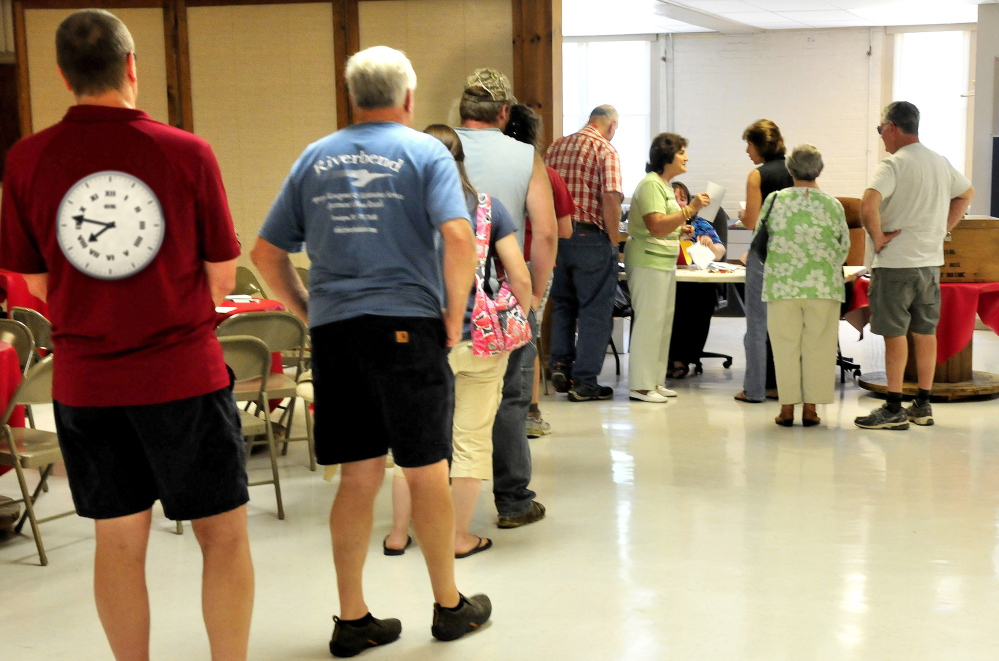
7:47
